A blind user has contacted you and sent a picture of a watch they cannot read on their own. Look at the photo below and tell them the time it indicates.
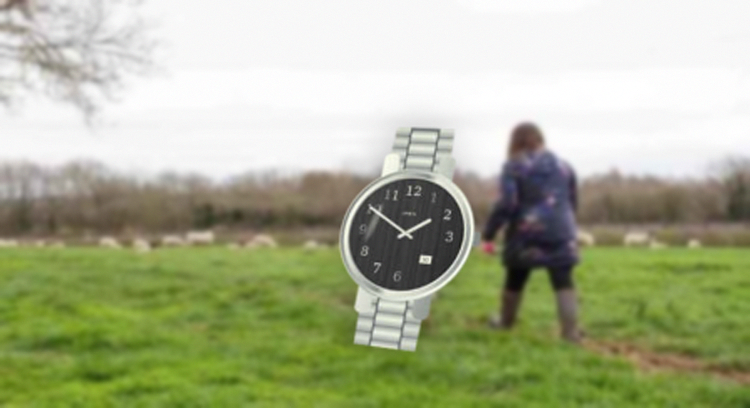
1:50
